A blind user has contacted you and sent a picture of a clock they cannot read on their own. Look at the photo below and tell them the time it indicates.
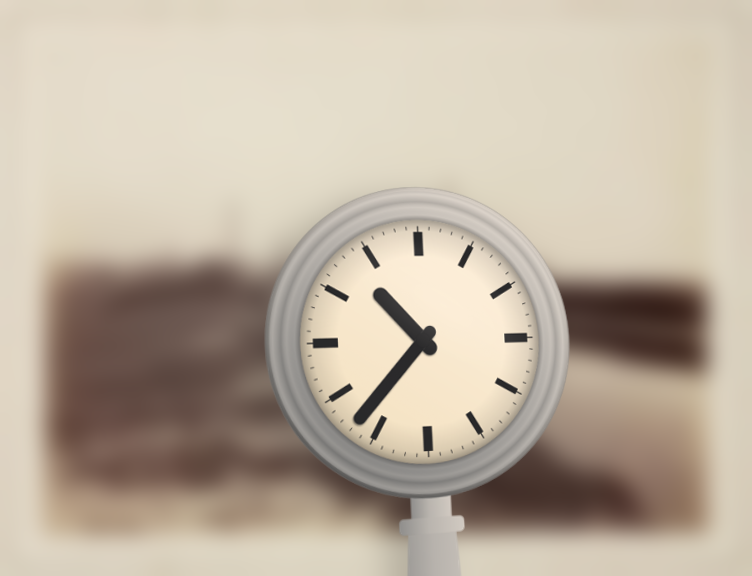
10:37
